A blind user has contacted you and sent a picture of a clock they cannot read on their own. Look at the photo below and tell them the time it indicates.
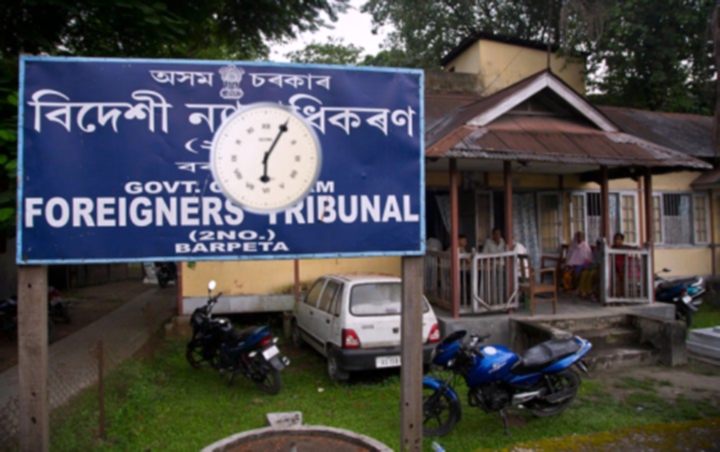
6:05
